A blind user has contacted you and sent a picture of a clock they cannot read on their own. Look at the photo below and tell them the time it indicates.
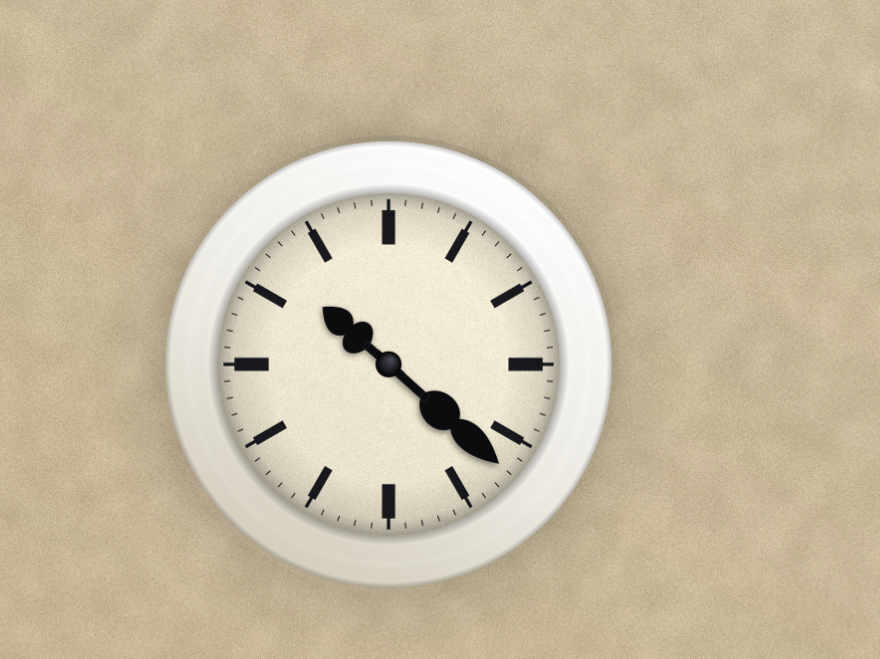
10:22
